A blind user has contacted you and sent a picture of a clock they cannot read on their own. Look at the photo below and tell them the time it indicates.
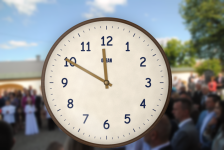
11:50
